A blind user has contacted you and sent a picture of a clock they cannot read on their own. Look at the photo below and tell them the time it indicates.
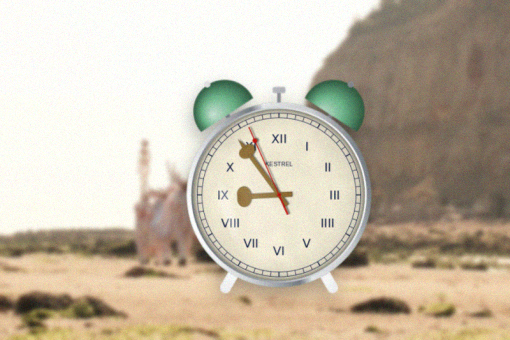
8:53:56
